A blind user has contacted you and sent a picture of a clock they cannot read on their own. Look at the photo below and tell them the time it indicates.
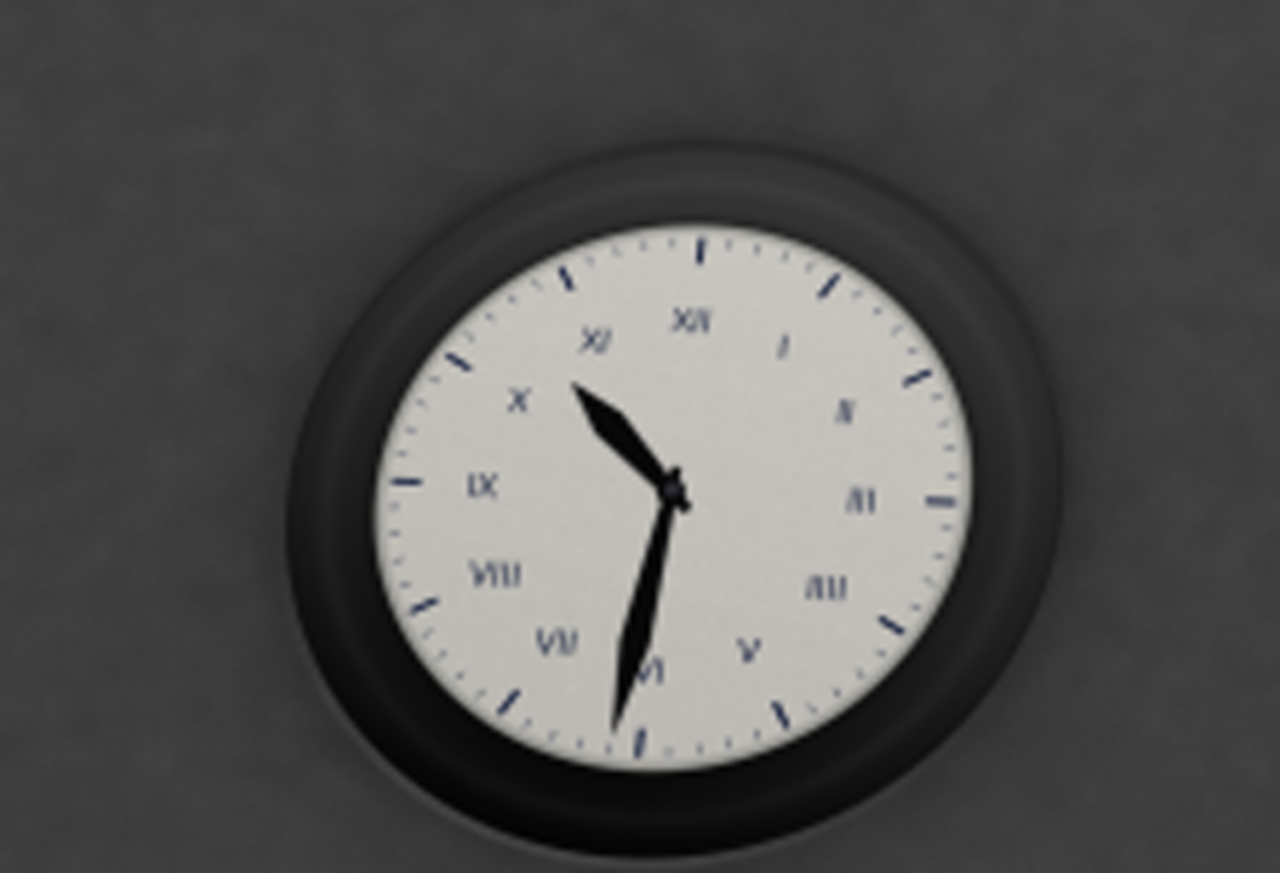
10:31
